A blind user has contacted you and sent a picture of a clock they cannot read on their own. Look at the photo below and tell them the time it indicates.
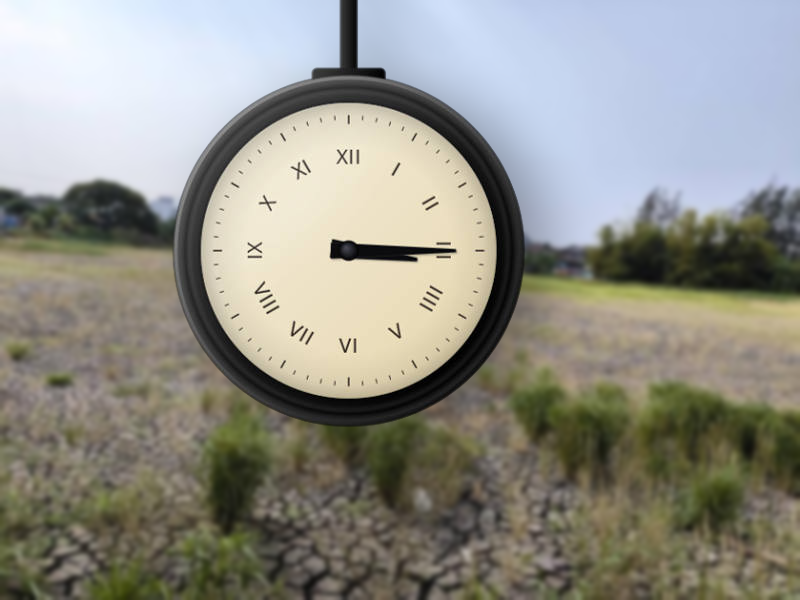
3:15
